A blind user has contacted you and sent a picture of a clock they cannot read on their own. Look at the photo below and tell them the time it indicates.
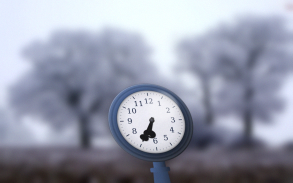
6:35
